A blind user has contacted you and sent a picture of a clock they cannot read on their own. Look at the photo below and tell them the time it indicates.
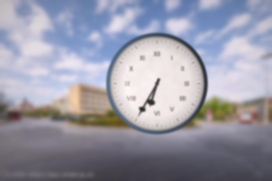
6:35
